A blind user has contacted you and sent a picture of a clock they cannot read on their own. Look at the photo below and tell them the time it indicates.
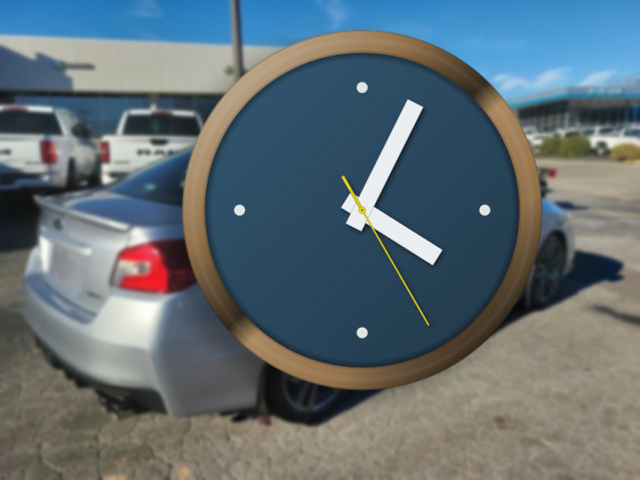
4:04:25
